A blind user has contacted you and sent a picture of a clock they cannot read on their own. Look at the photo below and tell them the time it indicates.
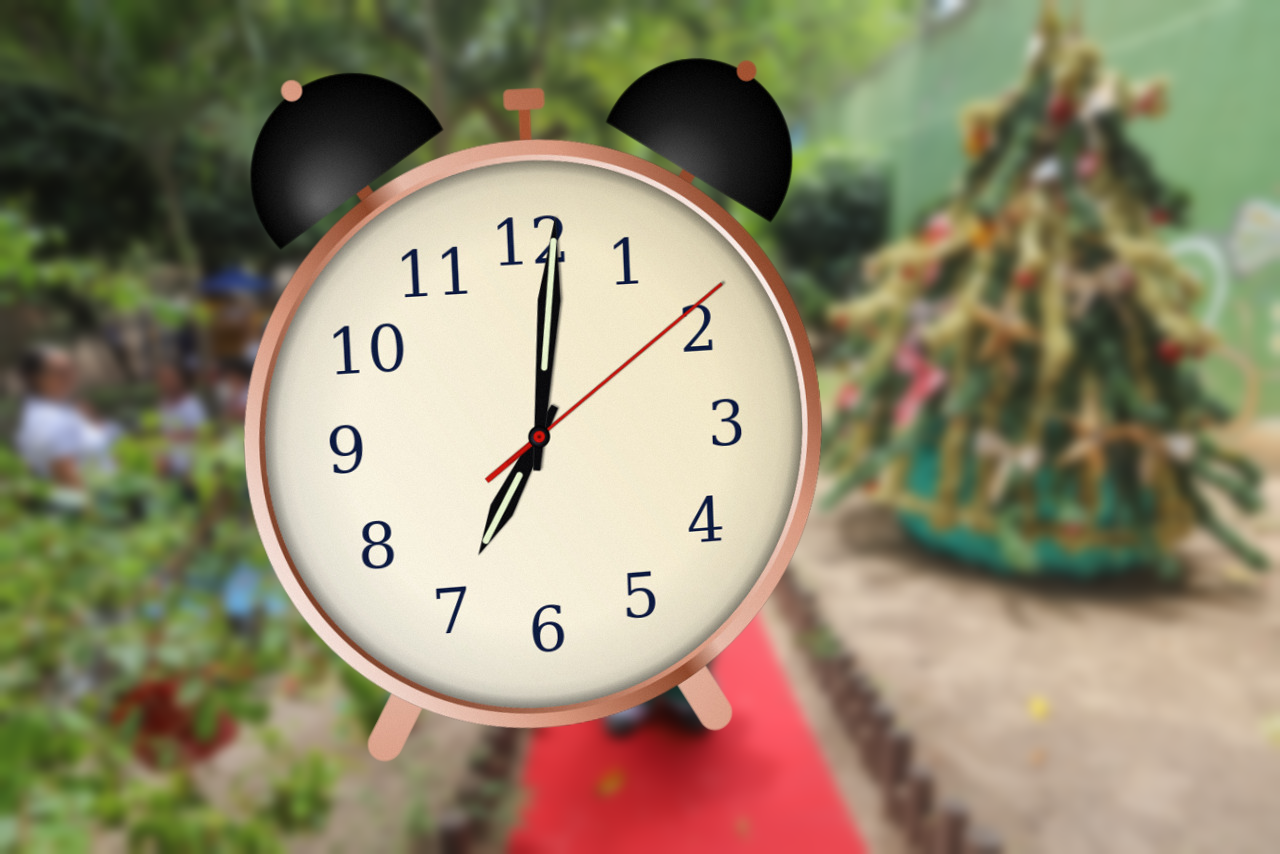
7:01:09
